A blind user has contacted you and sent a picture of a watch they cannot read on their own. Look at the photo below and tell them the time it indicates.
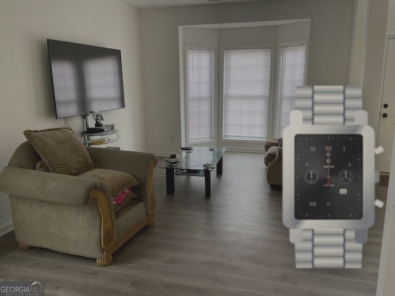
12:00
